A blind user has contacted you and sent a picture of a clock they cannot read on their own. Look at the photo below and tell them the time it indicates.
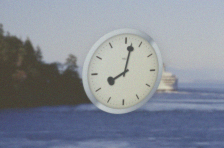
8:02
